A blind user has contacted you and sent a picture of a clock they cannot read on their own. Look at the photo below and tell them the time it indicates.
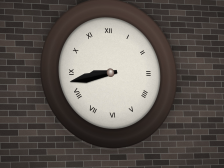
8:43
